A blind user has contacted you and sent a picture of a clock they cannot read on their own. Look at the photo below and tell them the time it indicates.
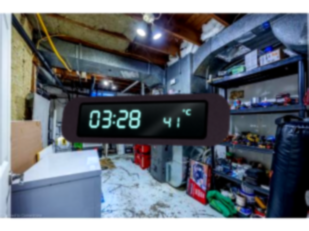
3:28
